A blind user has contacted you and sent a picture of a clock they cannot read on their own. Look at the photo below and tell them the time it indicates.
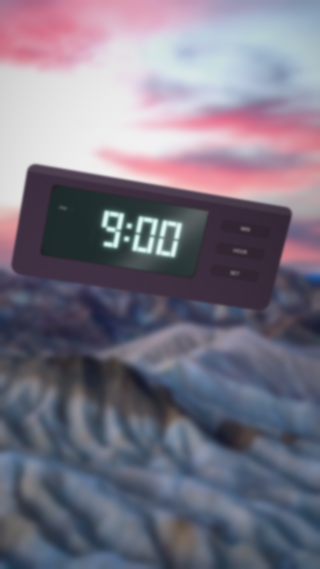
9:00
